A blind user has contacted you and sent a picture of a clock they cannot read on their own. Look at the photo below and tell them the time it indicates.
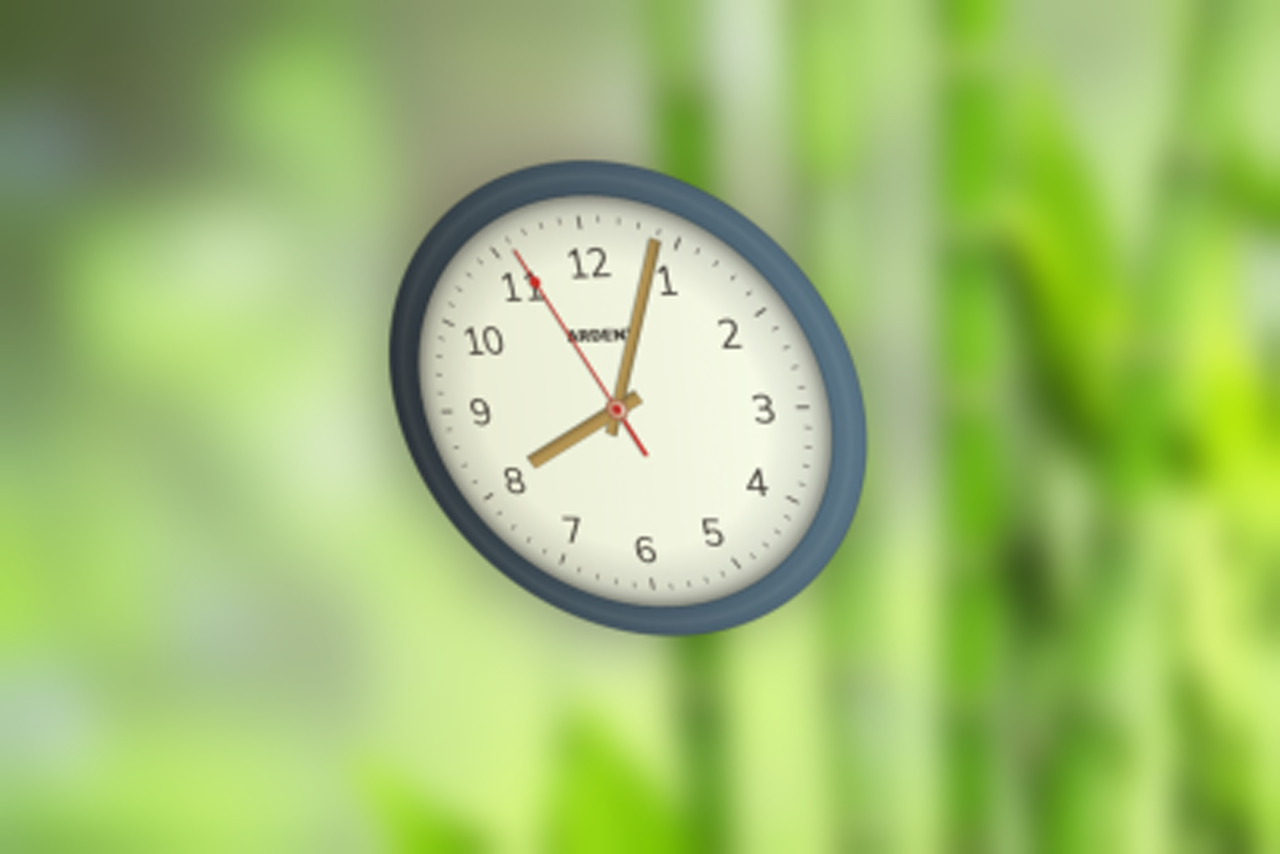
8:03:56
